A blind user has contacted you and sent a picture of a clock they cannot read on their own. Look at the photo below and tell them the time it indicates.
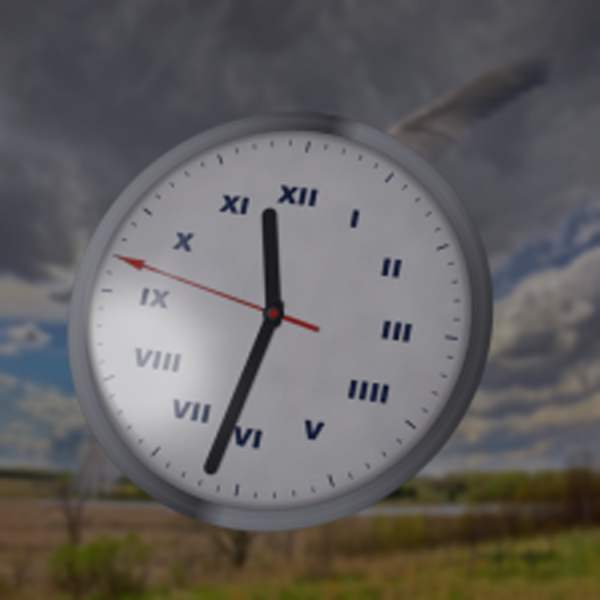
11:31:47
